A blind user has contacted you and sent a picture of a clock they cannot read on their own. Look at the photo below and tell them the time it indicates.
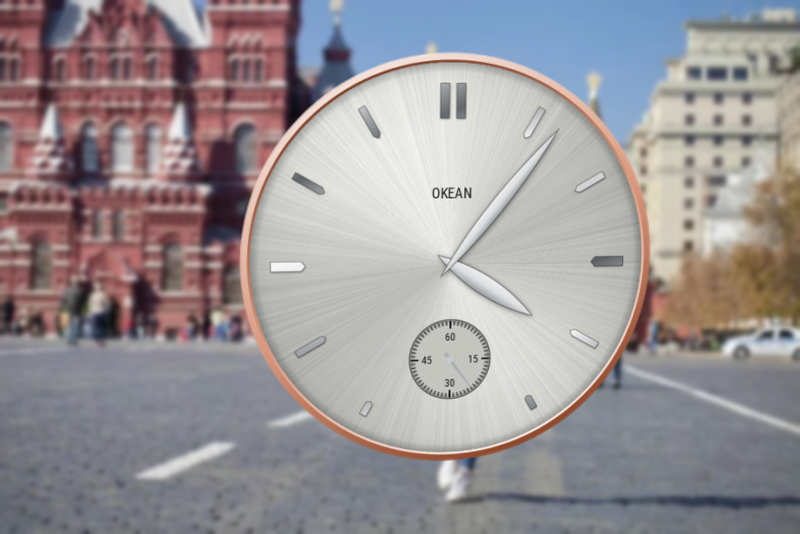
4:06:24
